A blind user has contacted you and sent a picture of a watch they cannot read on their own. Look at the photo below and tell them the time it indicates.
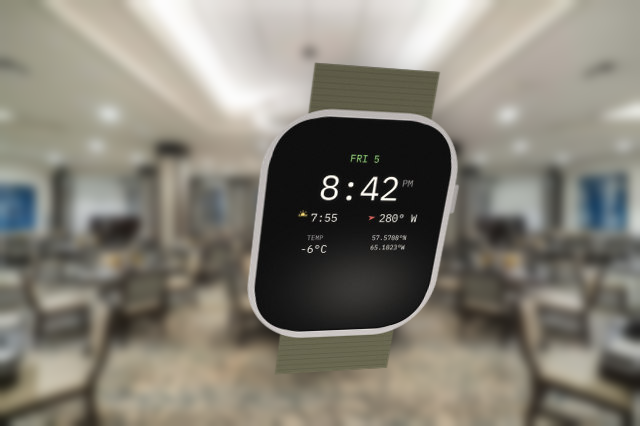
8:42
